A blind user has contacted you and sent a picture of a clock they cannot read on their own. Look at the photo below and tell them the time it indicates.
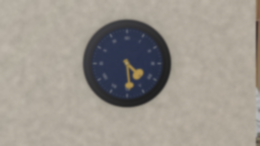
4:29
